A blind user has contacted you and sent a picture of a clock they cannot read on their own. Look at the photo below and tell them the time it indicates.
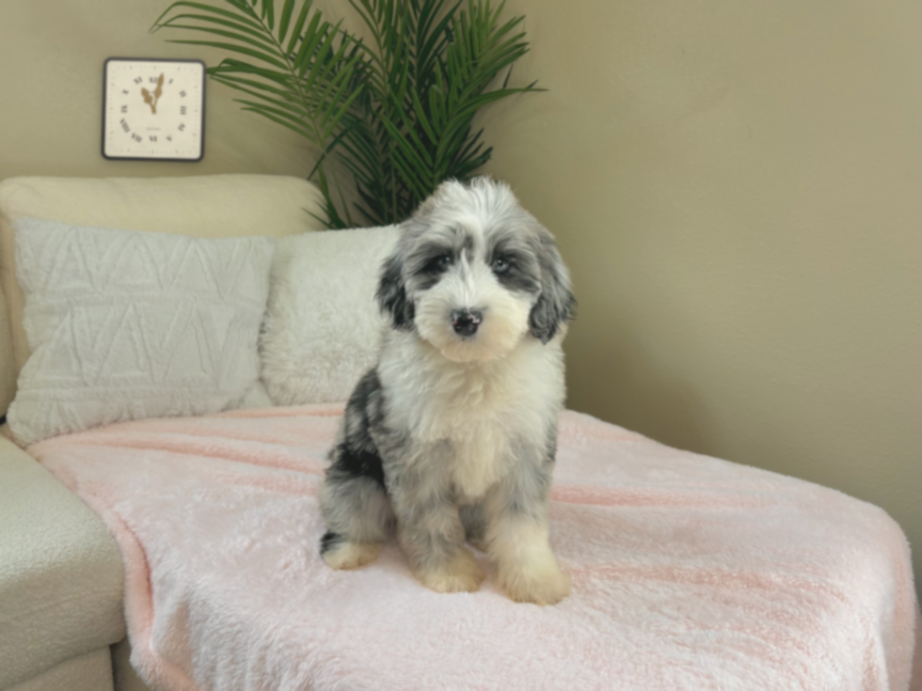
11:02
